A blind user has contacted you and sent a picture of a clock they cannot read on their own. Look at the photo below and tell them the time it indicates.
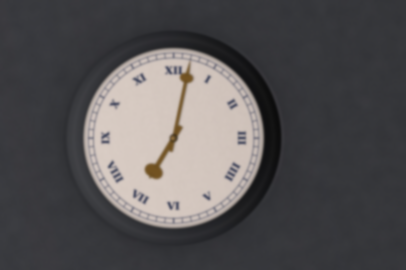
7:02
